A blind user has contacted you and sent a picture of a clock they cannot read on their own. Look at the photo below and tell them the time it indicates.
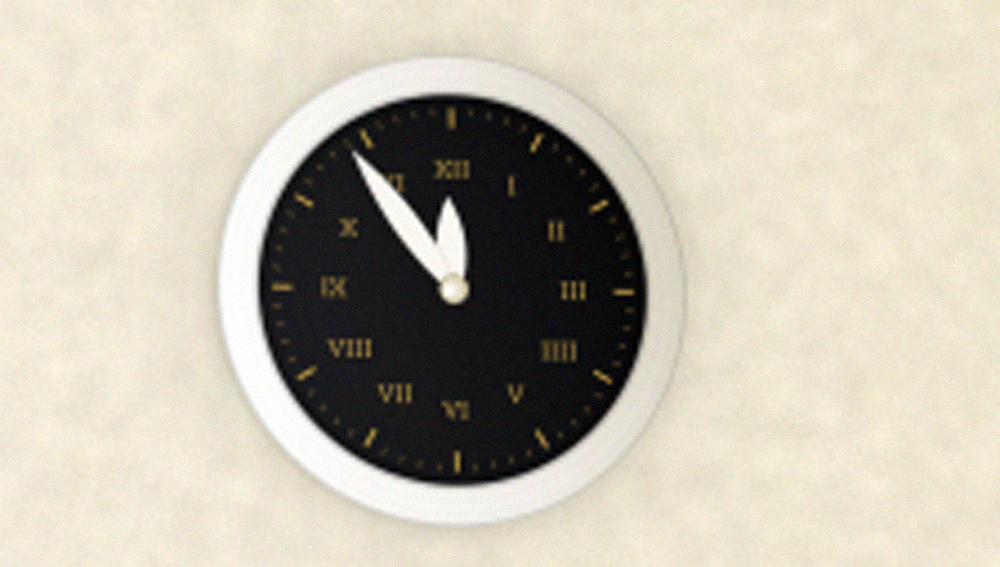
11:54
